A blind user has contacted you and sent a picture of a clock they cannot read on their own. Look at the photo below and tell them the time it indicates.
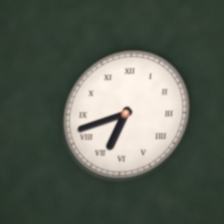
6:42
